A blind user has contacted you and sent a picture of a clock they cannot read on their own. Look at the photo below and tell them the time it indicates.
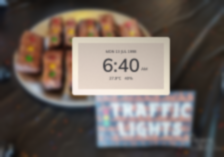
6:40
